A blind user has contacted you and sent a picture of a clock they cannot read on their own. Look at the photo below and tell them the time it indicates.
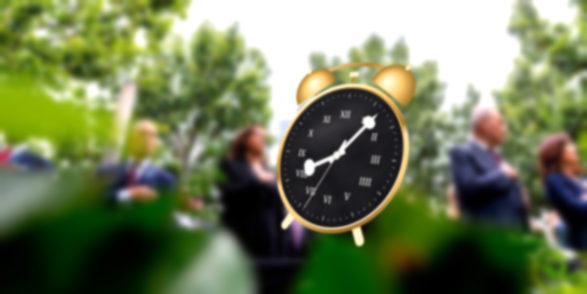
8:06:34
